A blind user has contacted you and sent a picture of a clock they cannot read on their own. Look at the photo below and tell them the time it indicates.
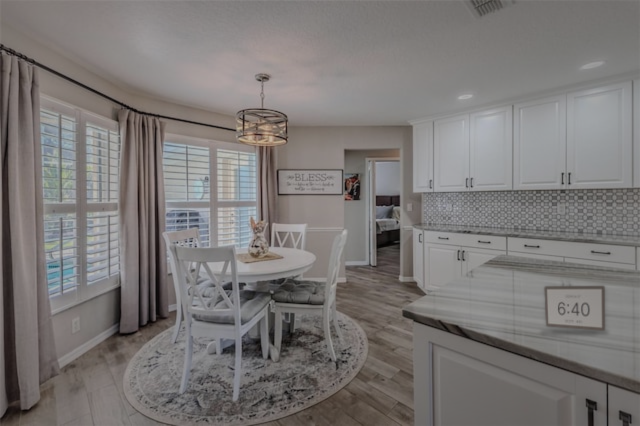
6:40
